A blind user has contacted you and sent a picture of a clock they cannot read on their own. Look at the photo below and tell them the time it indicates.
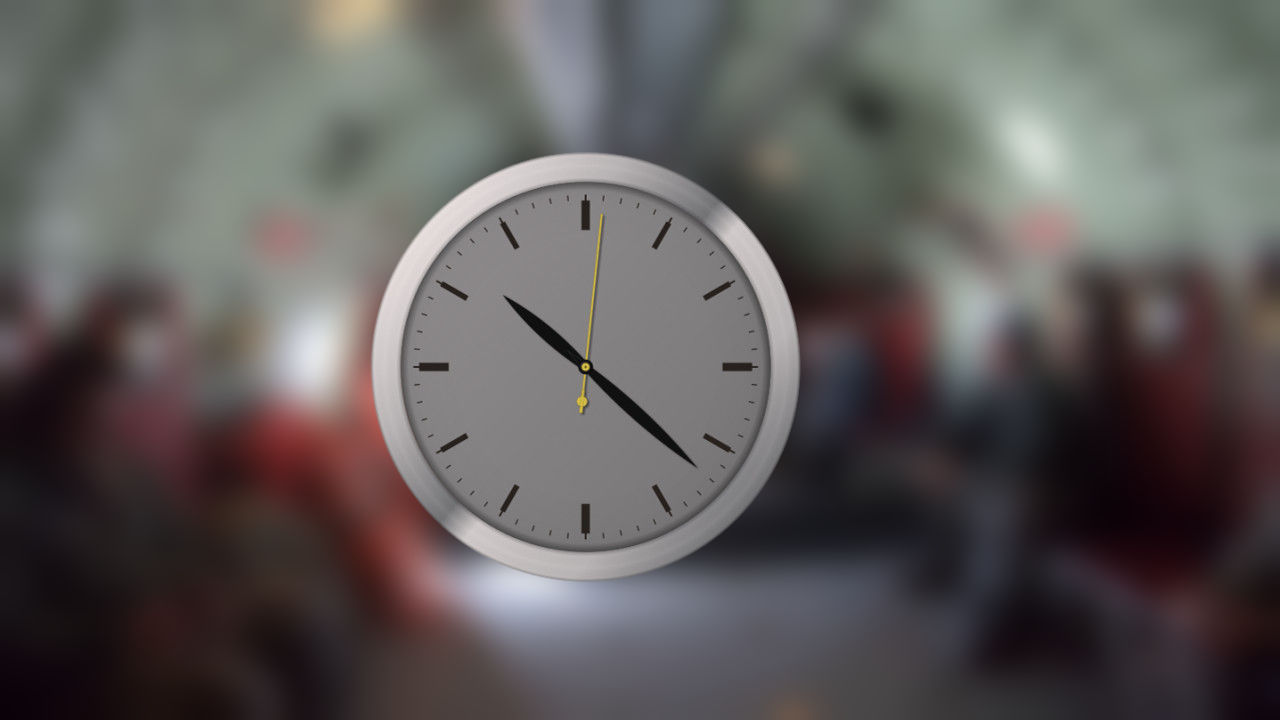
10:22:01
